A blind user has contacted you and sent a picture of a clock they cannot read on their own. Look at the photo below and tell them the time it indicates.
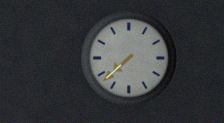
7:38
